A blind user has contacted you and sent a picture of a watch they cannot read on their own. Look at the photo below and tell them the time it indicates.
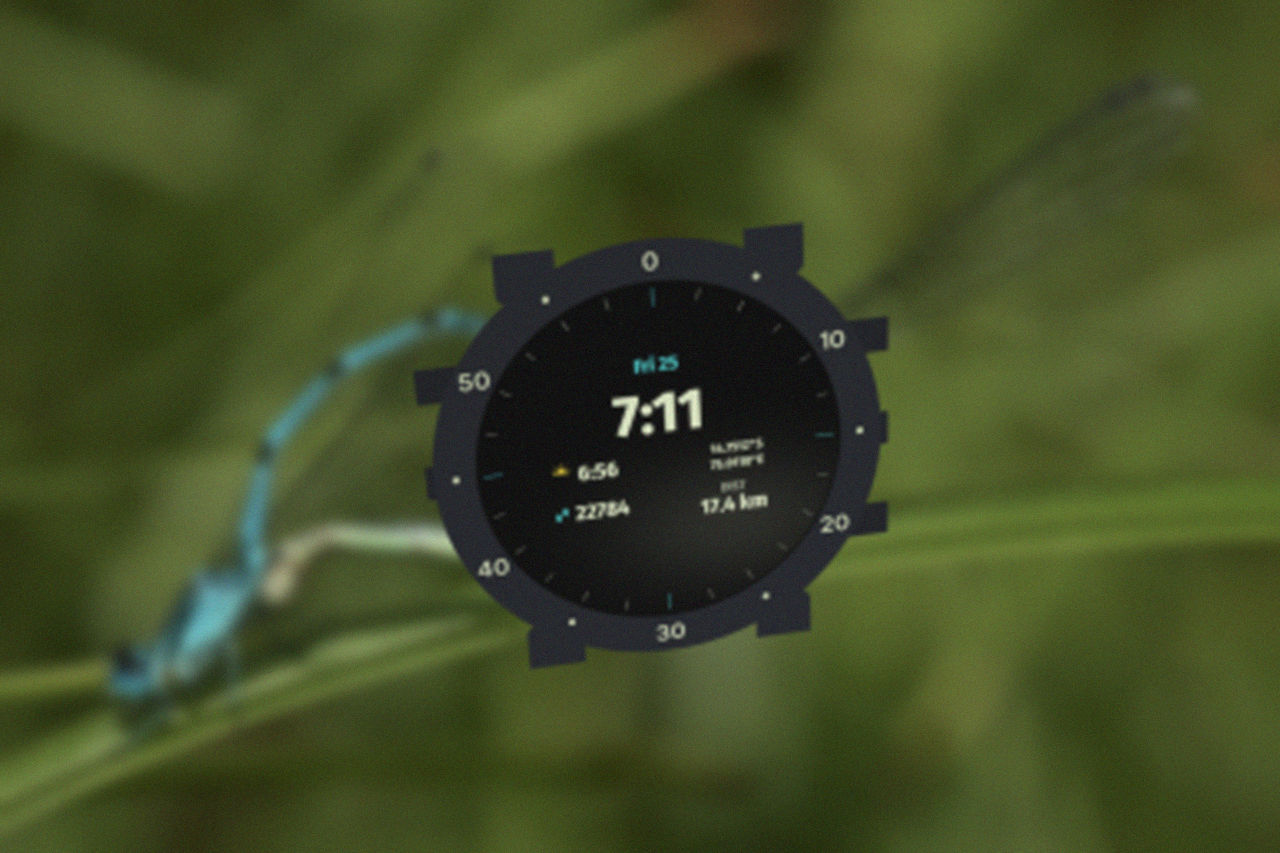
7:11
